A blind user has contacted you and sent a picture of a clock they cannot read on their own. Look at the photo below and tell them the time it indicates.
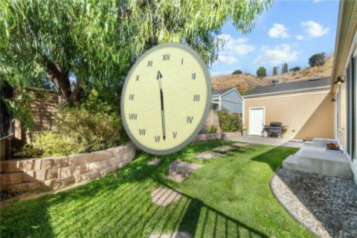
11:28
